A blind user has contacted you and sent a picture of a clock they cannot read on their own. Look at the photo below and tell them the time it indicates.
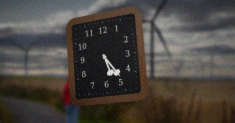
5:24
